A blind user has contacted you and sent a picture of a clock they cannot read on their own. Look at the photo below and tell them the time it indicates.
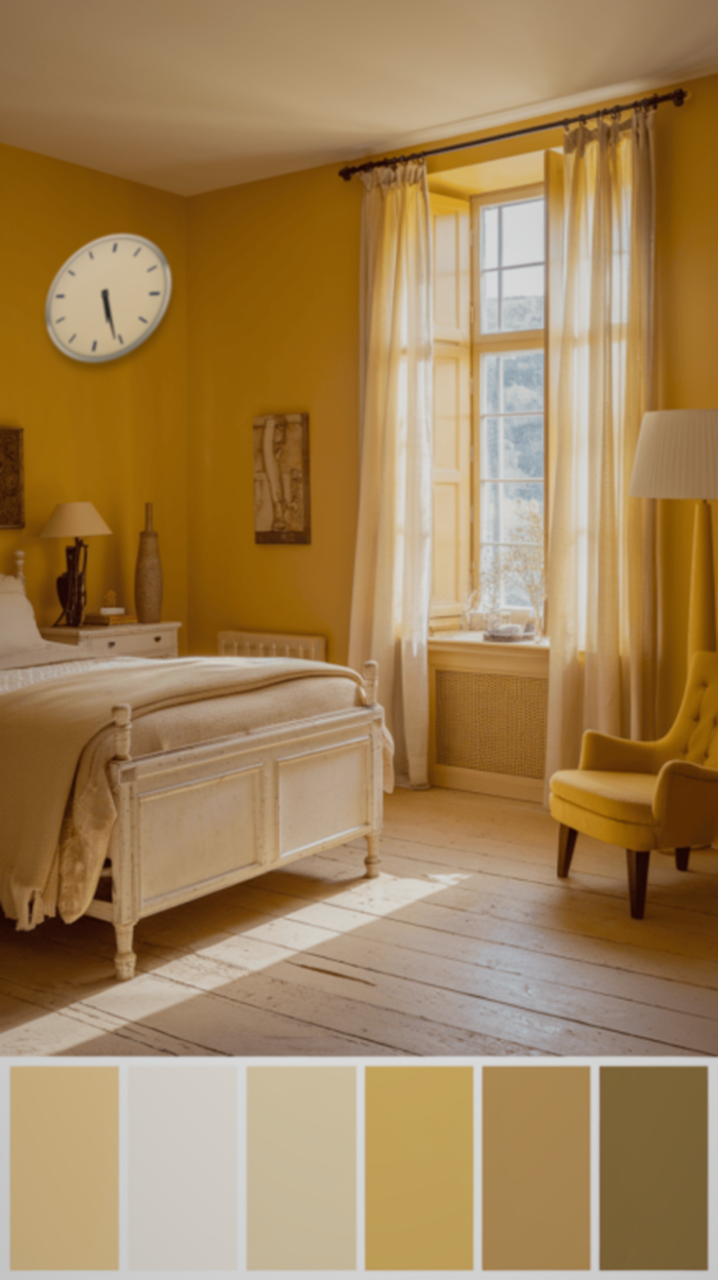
5:26
